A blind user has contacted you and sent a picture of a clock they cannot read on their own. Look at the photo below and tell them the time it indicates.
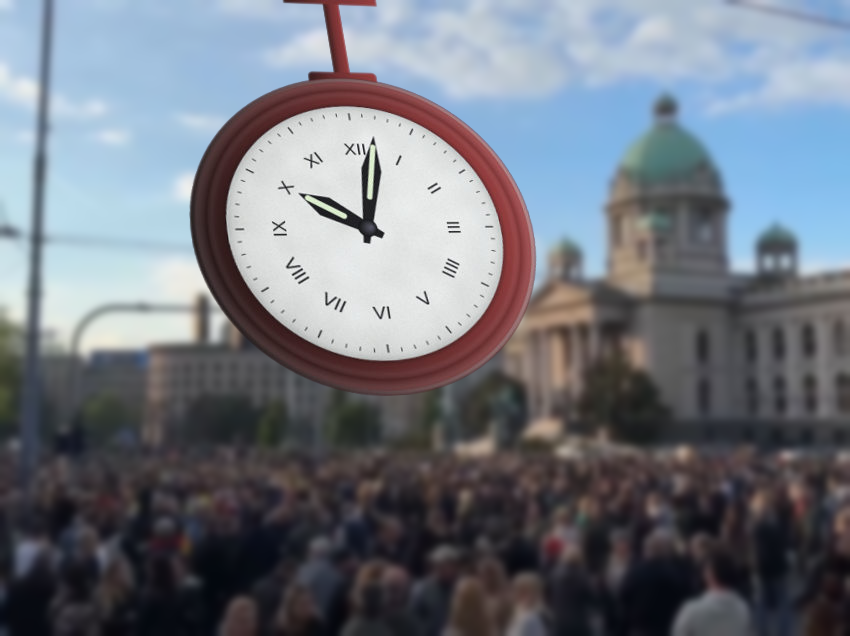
10:02
